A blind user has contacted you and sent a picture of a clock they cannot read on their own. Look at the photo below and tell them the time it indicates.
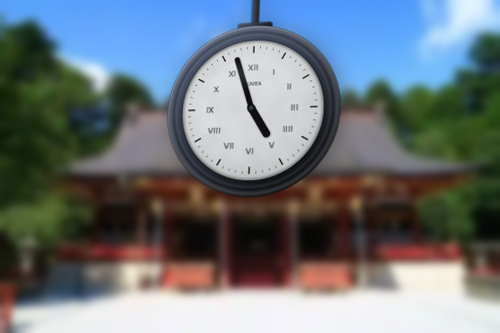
4:57
